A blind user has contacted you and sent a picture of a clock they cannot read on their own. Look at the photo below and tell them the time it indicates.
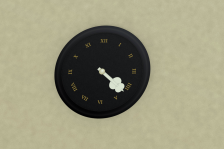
4:22
